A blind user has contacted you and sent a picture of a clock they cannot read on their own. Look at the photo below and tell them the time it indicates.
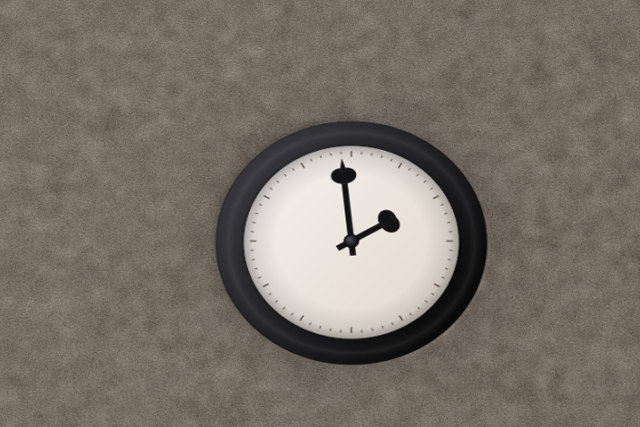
1:59
